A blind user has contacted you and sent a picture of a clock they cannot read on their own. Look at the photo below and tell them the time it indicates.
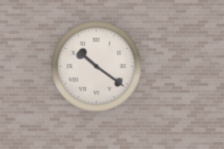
10:21
